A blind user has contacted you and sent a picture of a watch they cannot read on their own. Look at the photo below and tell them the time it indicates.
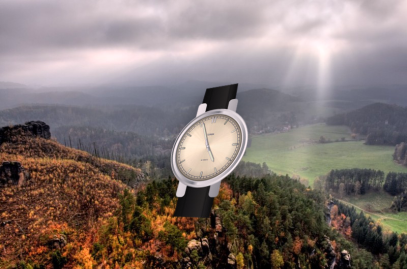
4:56
